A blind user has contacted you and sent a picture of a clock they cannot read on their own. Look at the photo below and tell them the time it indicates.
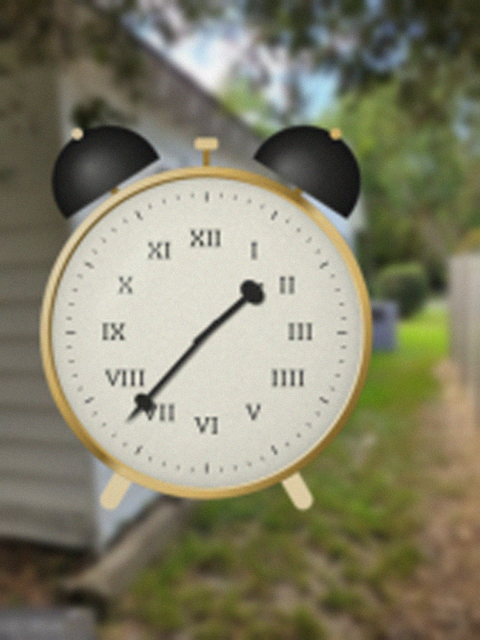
1:37
